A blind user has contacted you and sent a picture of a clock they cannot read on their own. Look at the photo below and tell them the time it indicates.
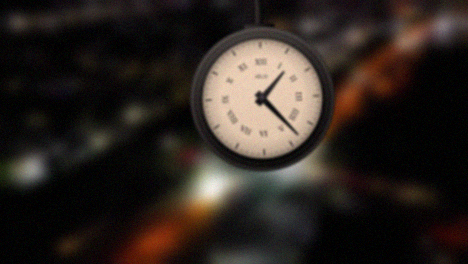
1:23
